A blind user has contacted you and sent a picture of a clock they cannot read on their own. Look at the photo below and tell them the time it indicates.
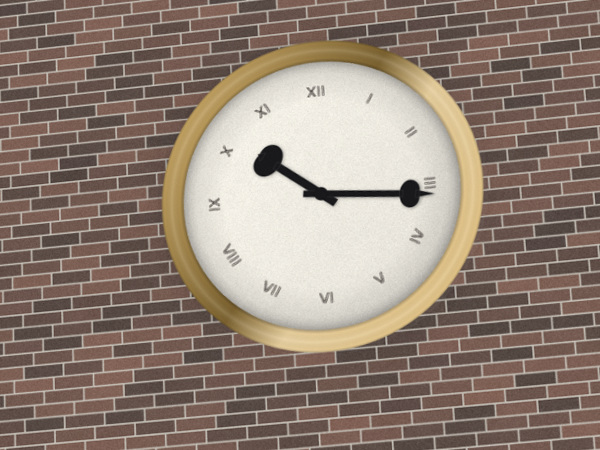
10:16
